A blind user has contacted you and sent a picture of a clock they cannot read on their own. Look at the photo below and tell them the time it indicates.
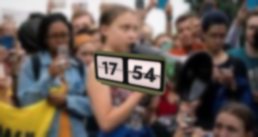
17:54
